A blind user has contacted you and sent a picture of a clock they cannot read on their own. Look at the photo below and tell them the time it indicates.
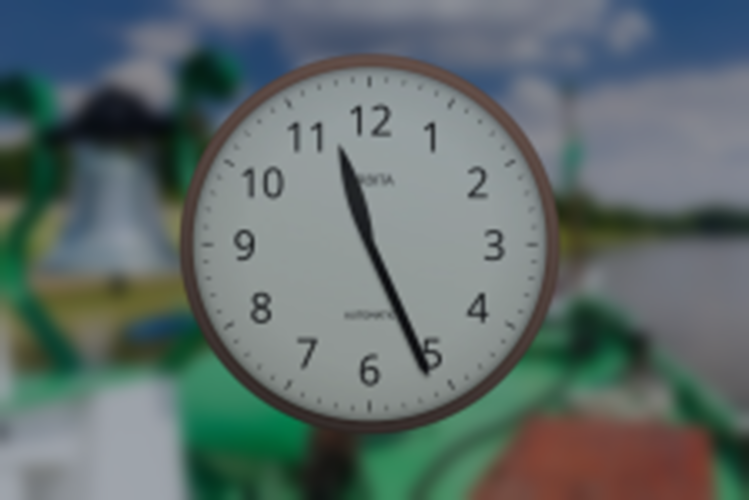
11:26
